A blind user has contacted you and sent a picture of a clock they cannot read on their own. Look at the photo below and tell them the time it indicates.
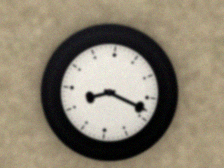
8:18
